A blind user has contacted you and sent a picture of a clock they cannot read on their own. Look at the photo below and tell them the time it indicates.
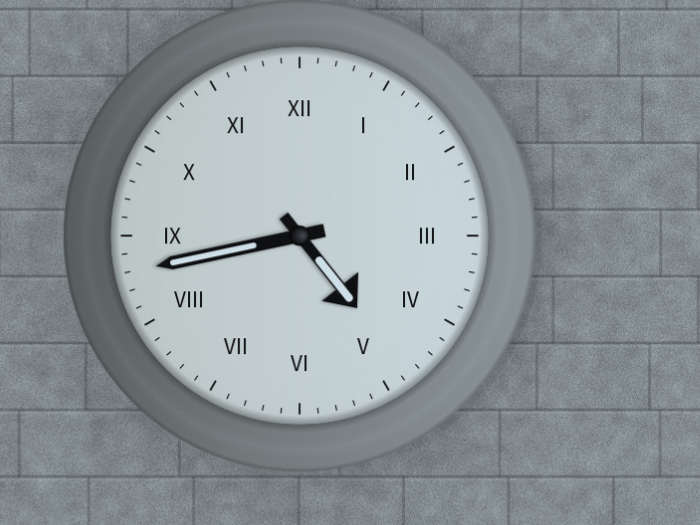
4:43
